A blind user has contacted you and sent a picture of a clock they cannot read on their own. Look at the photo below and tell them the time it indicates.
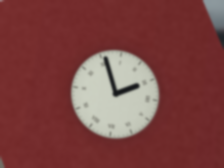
3:01
